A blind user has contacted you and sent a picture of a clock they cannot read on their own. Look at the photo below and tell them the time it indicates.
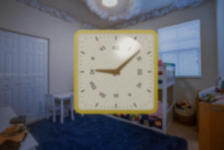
9:08
